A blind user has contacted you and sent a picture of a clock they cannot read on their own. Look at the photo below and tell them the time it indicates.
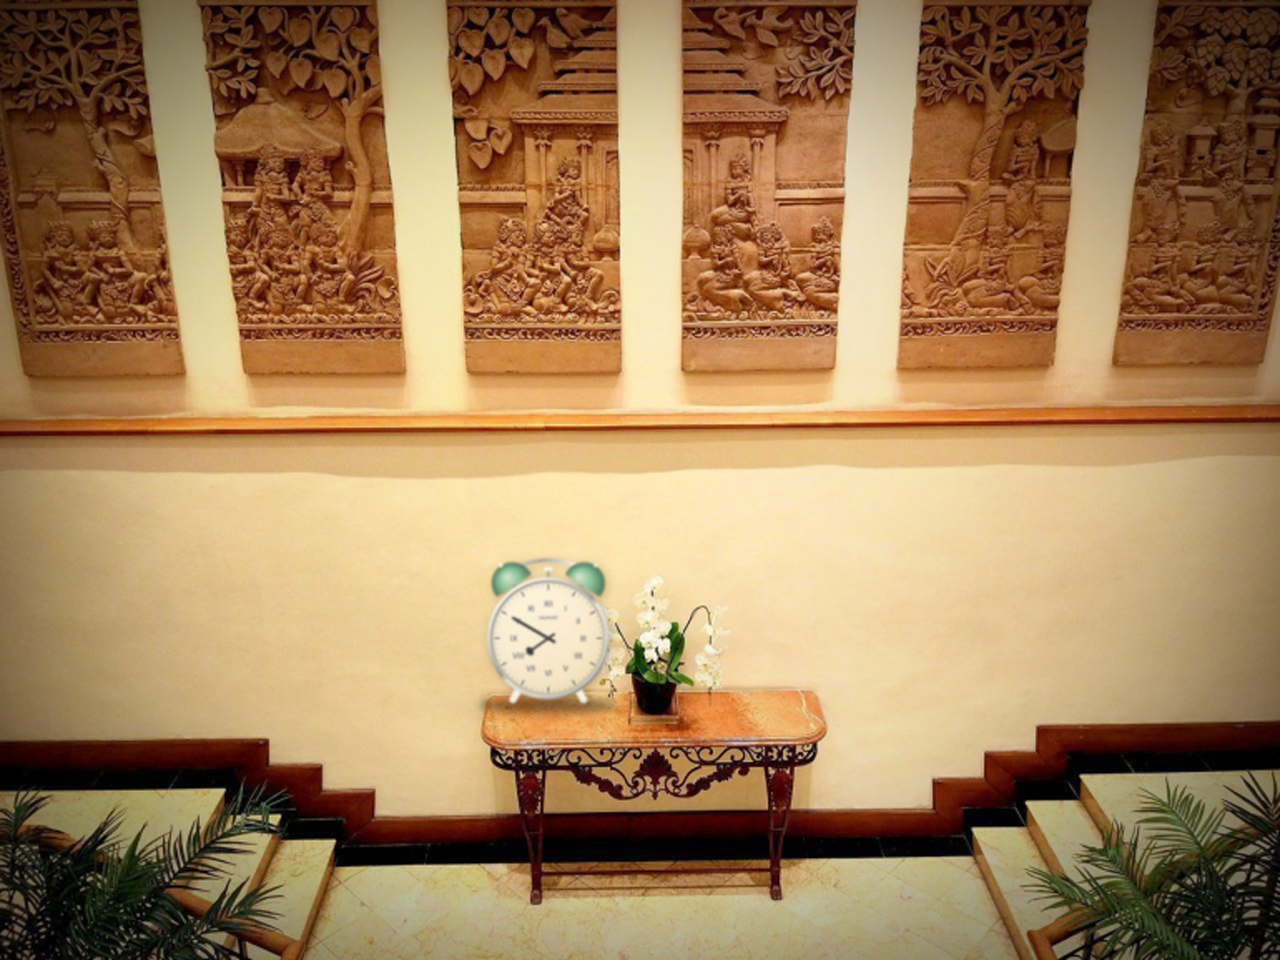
7:50
